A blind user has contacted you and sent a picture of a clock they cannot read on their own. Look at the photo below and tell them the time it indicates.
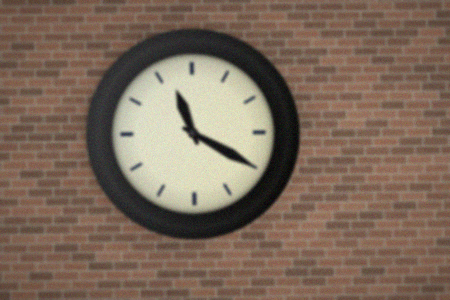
11:20
